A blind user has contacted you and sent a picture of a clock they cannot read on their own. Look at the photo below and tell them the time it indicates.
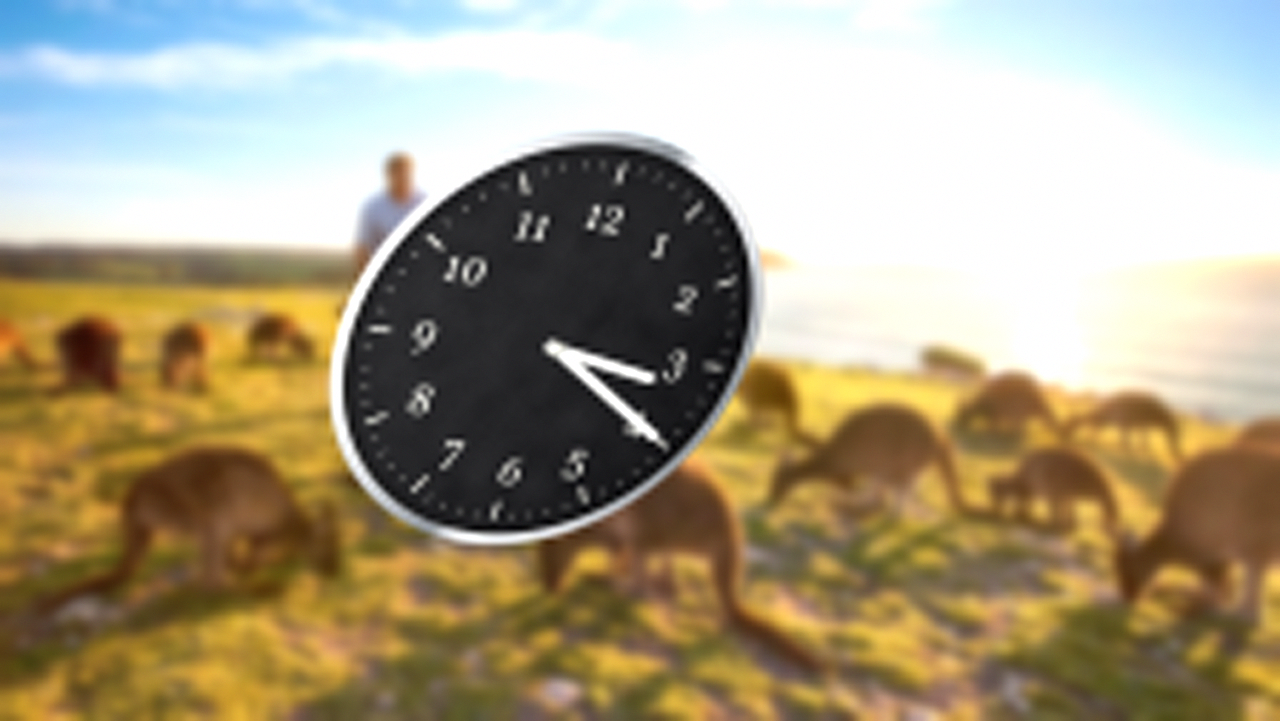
3:20
